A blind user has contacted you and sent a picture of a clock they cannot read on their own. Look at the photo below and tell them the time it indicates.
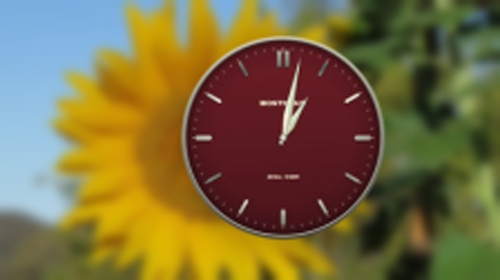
1:02
